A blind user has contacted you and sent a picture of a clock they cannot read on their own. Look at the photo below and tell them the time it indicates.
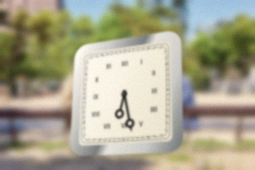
6:28
